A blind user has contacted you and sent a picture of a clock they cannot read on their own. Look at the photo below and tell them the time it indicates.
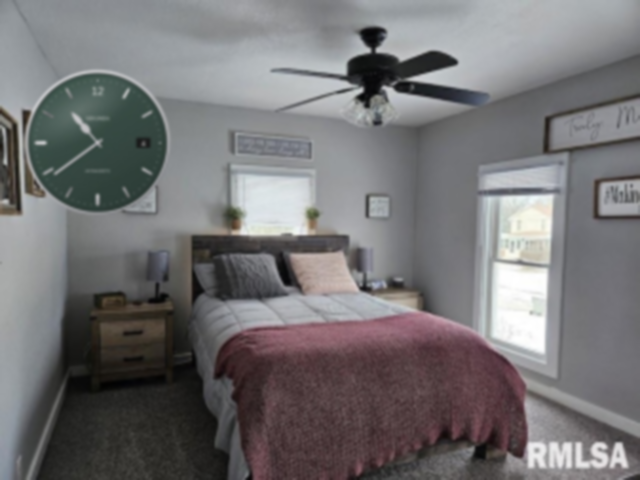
10:39
